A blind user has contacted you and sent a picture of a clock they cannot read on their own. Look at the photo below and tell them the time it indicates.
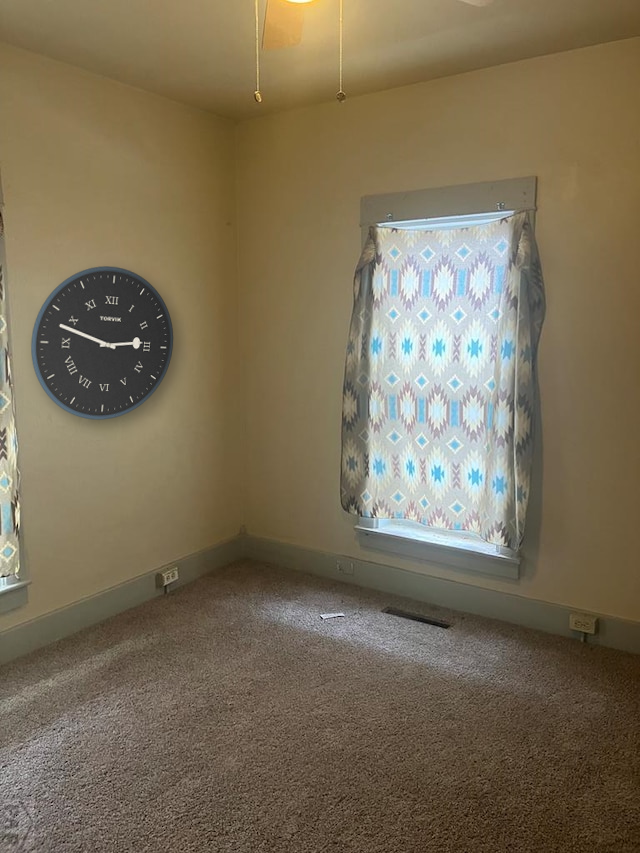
2:48
